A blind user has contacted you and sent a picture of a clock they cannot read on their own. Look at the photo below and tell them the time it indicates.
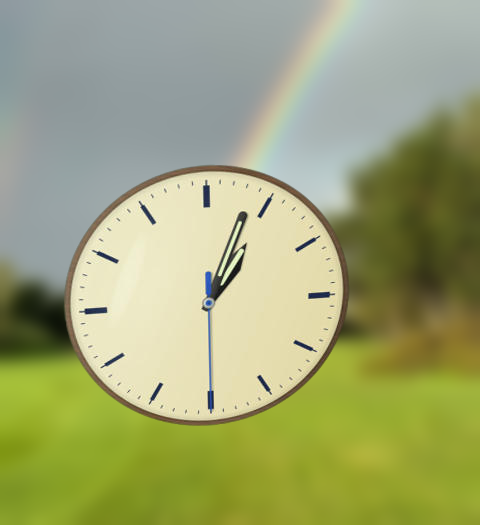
1:03:30
